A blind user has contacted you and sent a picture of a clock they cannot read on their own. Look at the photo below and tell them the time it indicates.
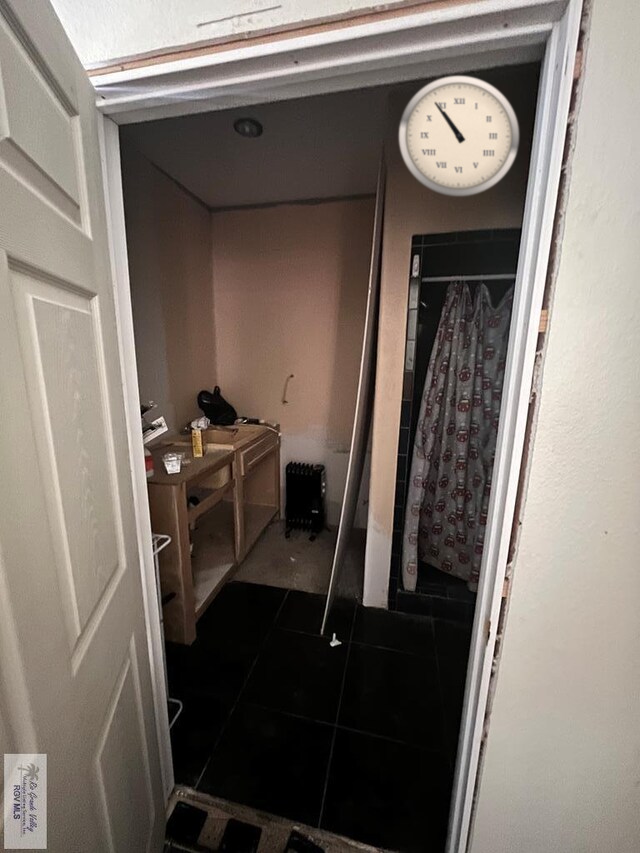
10:54
